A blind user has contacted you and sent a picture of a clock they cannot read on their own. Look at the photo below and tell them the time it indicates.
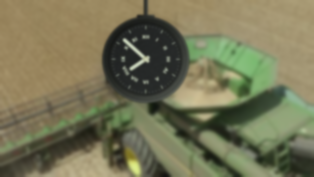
7:52
